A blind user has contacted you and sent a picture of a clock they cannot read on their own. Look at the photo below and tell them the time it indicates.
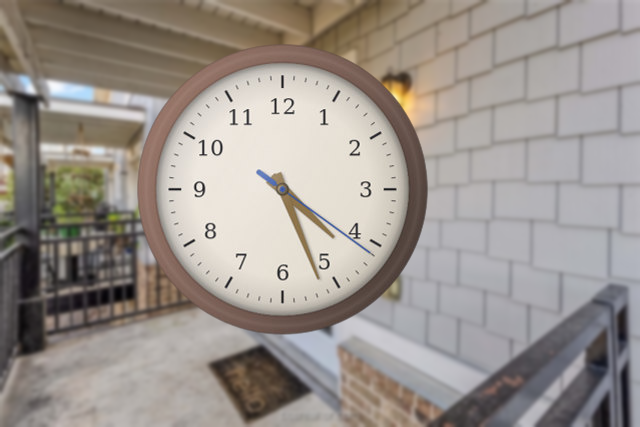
4:26:21
